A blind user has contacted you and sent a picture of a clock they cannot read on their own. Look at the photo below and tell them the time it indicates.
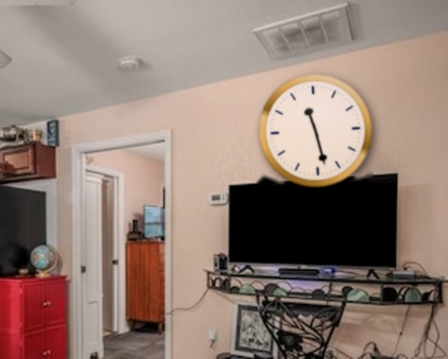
11:28
